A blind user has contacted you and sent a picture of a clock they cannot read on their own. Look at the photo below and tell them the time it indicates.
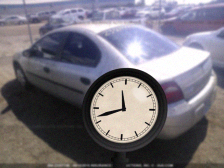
11:42
